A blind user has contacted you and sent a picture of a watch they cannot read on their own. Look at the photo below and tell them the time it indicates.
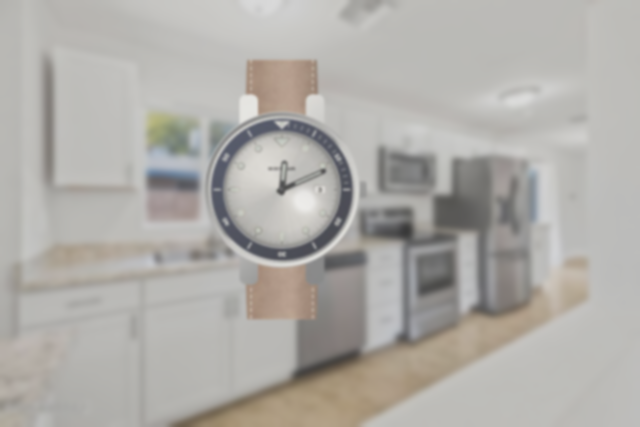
12:11
